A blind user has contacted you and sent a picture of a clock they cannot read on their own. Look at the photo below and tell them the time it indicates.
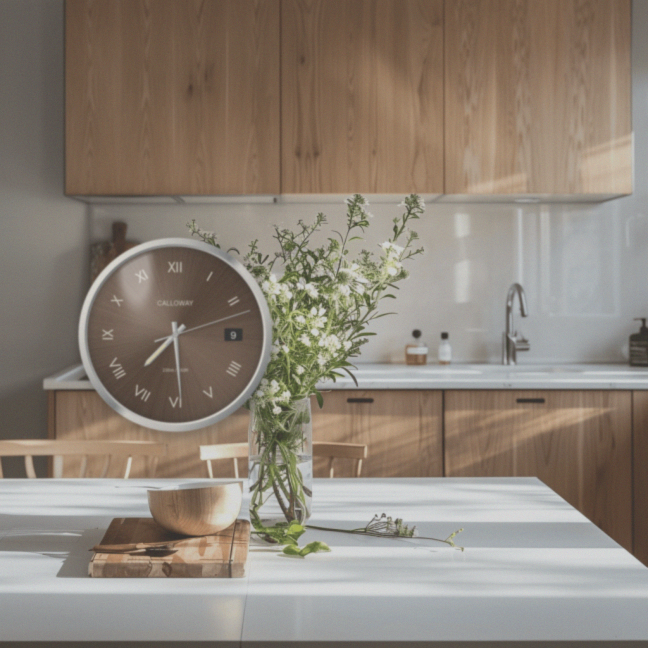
7:29:12
